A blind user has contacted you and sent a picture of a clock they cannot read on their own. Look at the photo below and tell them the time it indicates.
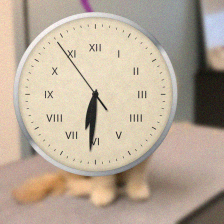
6:30:54
